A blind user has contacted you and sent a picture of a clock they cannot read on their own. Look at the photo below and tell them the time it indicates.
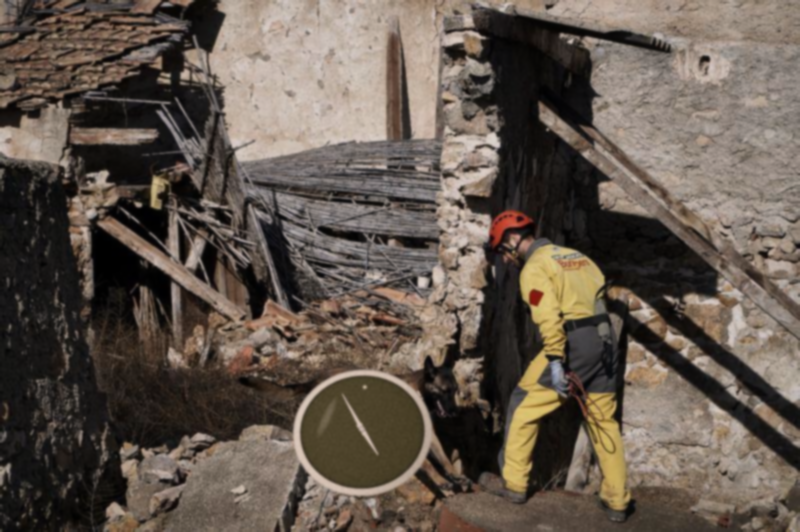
4:55
